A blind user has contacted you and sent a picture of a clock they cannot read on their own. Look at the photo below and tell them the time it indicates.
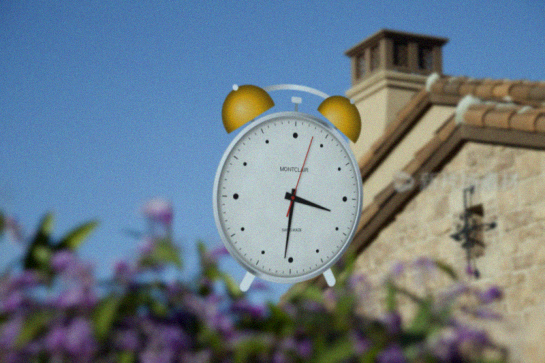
3:31:03
